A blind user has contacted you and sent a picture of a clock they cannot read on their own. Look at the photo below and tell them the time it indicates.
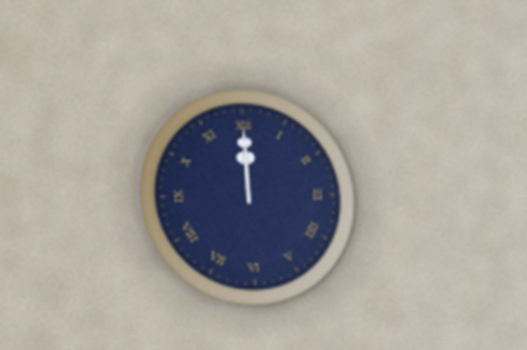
12:00
